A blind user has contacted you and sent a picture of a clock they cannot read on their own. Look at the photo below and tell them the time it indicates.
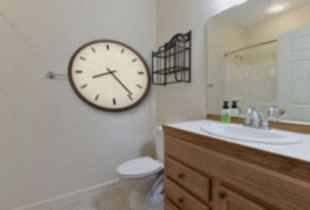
8:24
